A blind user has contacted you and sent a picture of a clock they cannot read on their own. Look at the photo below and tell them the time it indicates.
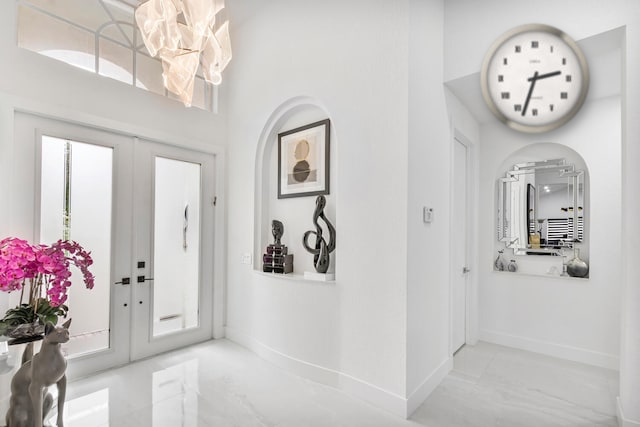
2:33
